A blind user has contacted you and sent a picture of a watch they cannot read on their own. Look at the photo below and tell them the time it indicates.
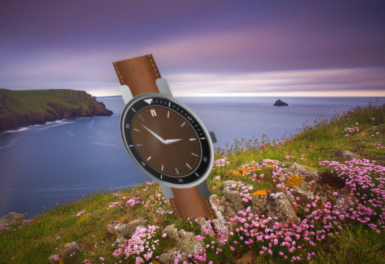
2:53
